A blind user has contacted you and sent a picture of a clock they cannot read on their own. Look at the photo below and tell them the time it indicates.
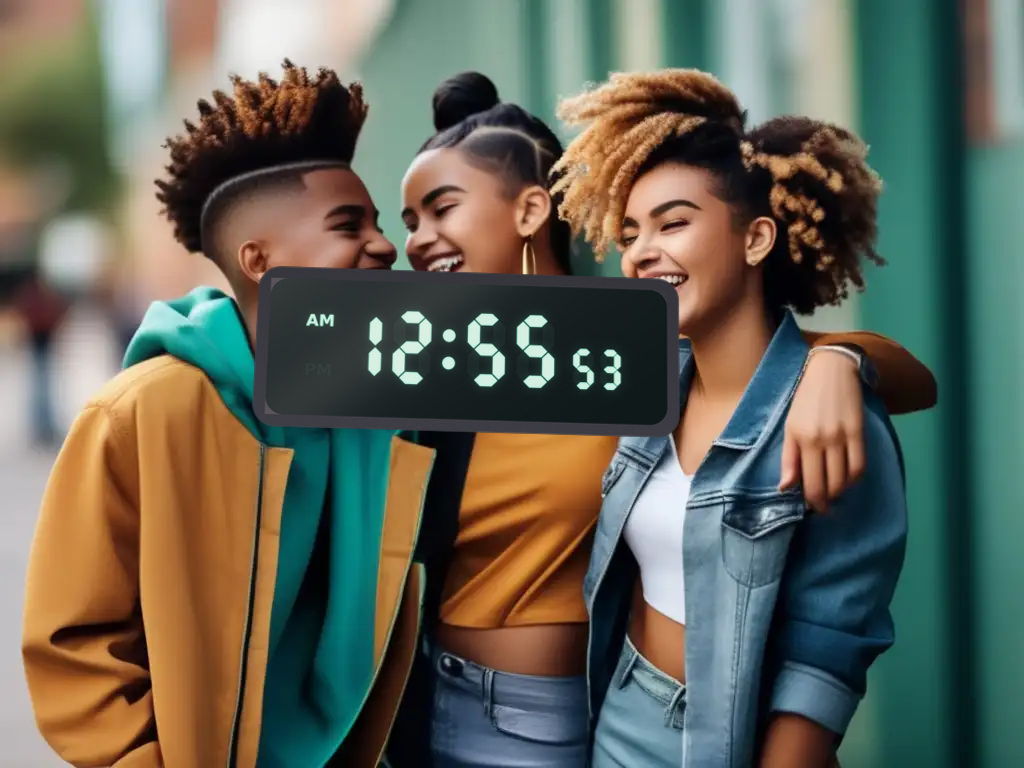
12:55:53
